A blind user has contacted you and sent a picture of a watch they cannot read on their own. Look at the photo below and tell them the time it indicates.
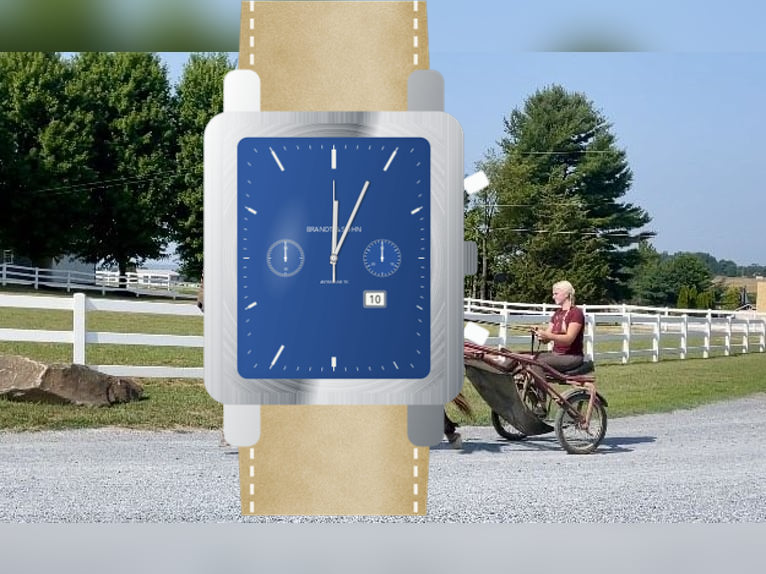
12:04
